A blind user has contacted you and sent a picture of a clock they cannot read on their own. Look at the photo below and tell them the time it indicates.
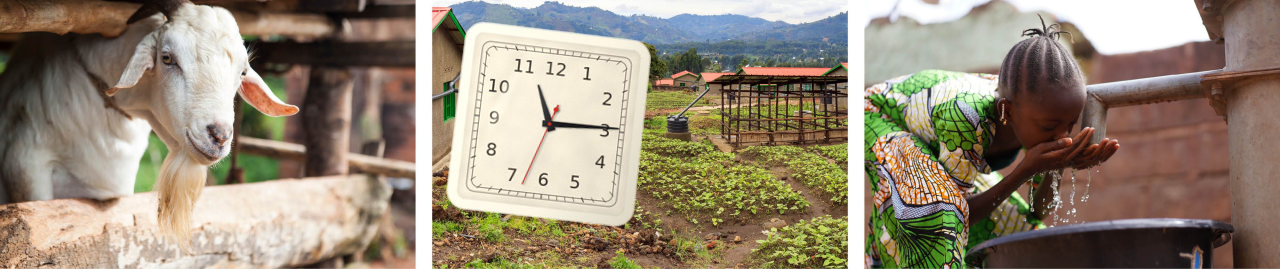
11:14:33
